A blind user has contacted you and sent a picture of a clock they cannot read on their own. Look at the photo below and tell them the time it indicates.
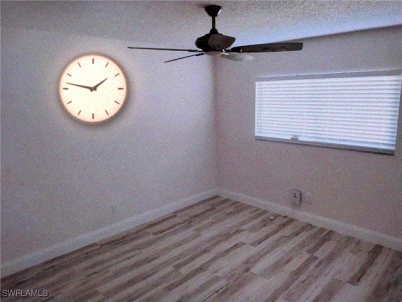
1:47
